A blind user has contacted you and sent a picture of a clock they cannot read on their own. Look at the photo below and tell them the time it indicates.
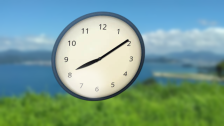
8:09
